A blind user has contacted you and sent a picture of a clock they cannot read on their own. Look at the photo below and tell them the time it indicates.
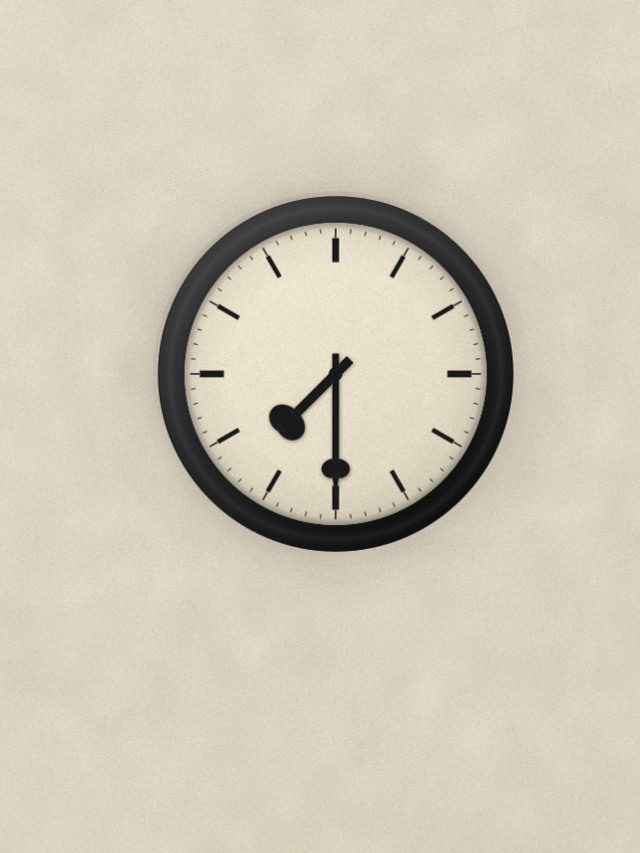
7:30
